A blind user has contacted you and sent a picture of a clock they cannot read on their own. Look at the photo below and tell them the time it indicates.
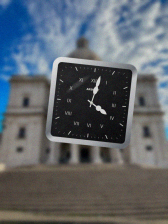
4:02
